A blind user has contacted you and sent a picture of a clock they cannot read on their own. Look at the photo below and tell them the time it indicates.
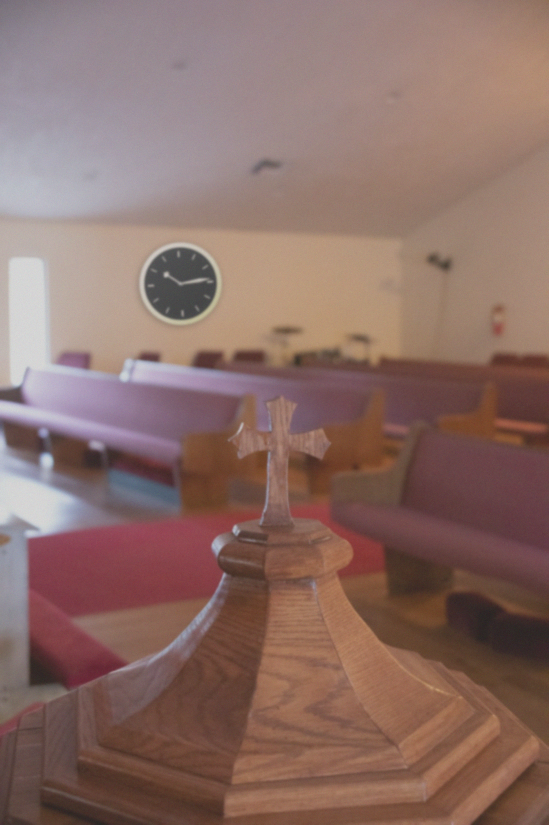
10:14
